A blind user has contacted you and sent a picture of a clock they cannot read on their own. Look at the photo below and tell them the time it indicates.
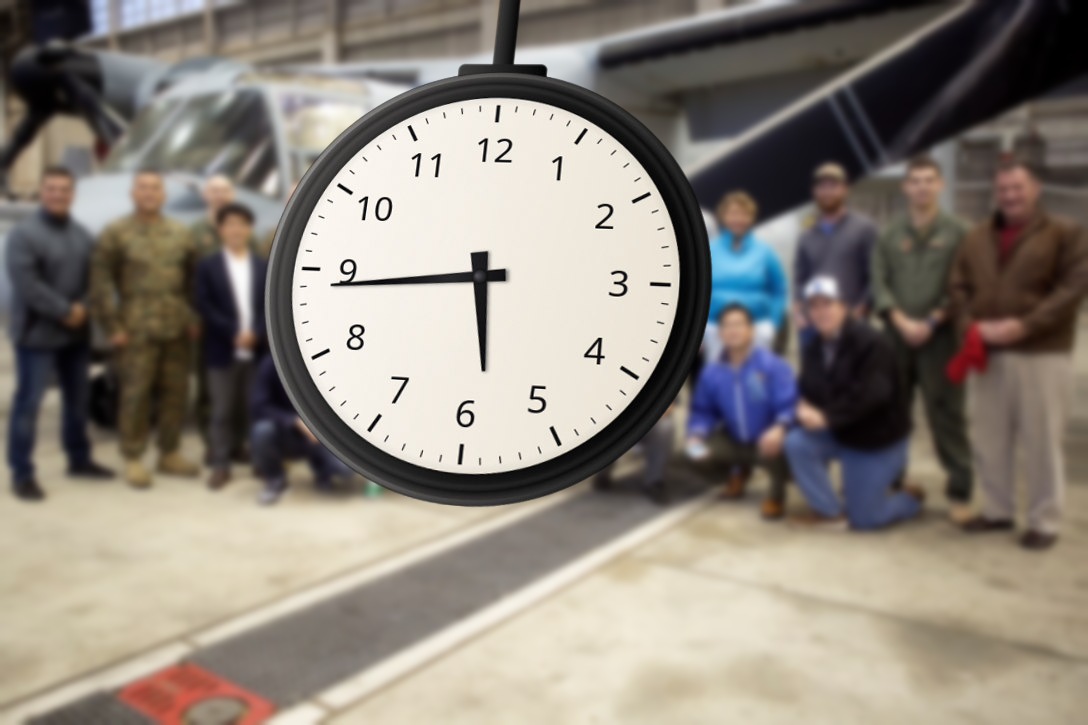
5:44
